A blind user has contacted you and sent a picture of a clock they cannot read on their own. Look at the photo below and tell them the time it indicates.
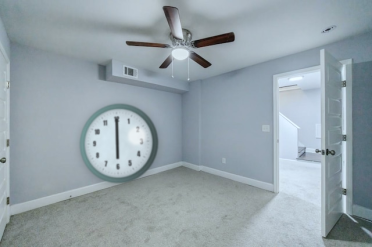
6:00
